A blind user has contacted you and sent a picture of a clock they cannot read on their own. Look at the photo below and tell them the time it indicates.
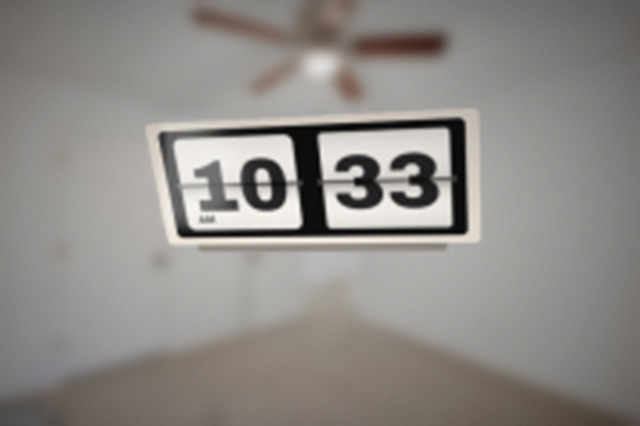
10:33
